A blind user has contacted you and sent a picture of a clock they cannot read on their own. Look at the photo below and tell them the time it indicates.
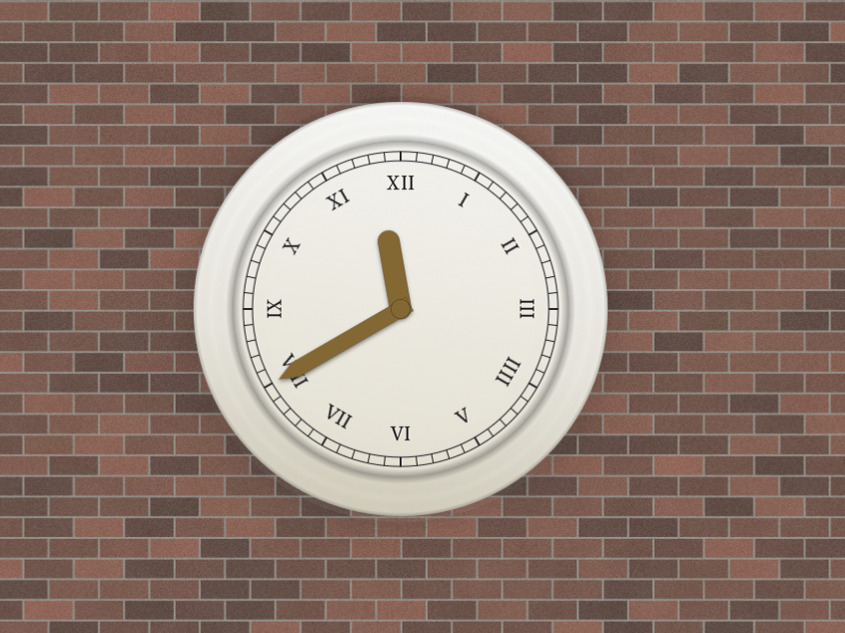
11:40
